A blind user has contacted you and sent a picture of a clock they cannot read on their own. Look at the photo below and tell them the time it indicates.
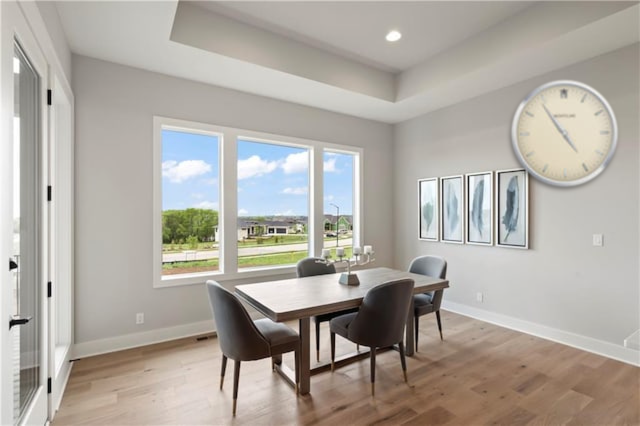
4:54
